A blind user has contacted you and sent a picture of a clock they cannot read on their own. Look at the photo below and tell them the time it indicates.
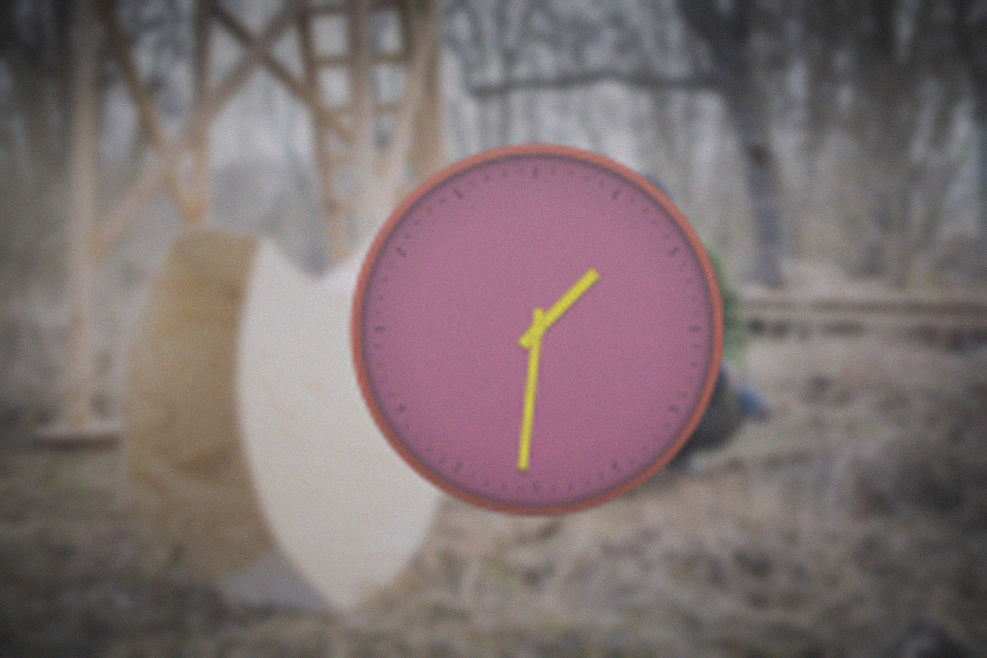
1:31
